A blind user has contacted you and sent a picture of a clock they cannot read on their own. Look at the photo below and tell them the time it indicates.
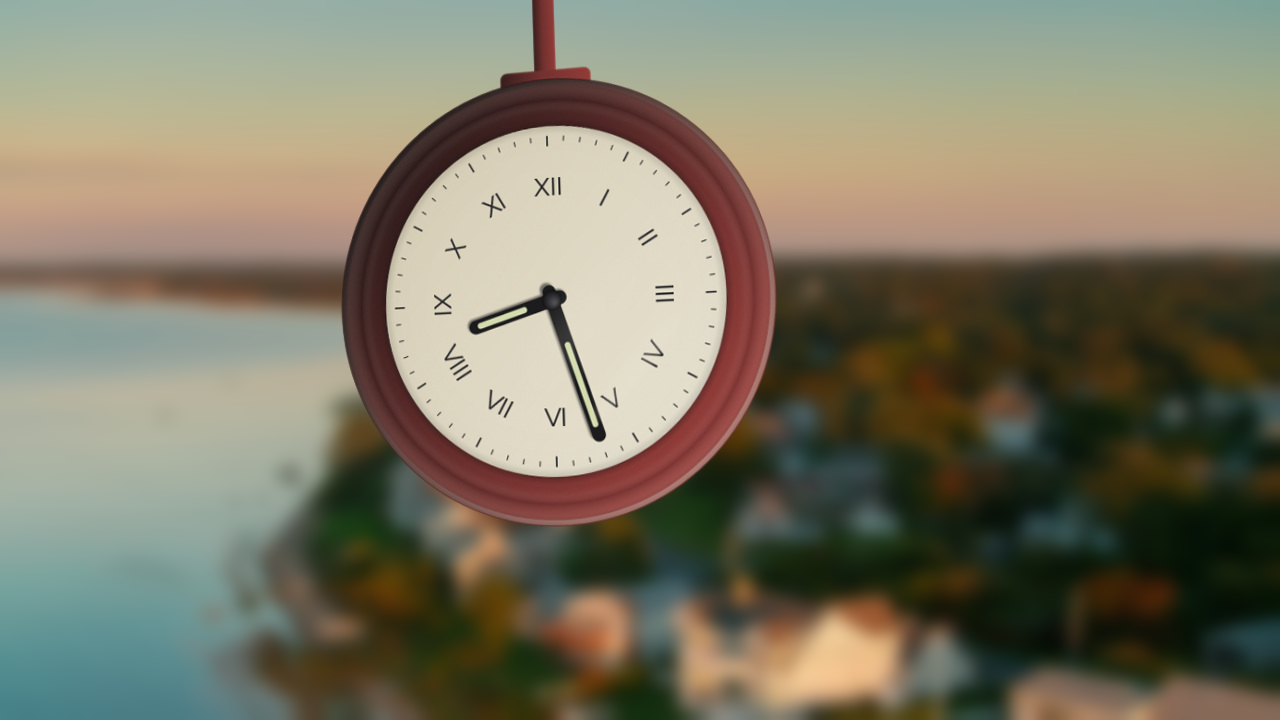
8:27
